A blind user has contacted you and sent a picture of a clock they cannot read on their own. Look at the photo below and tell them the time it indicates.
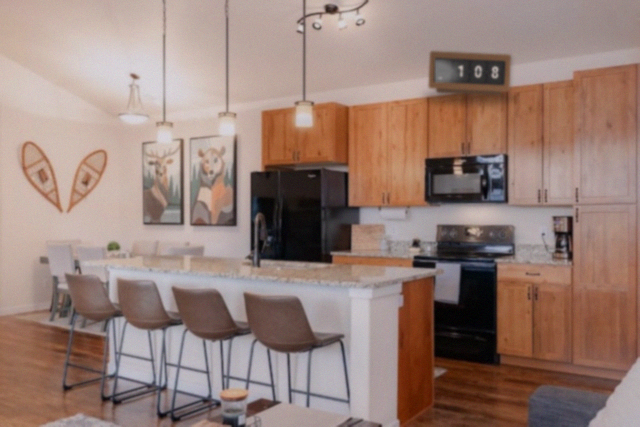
1:08
